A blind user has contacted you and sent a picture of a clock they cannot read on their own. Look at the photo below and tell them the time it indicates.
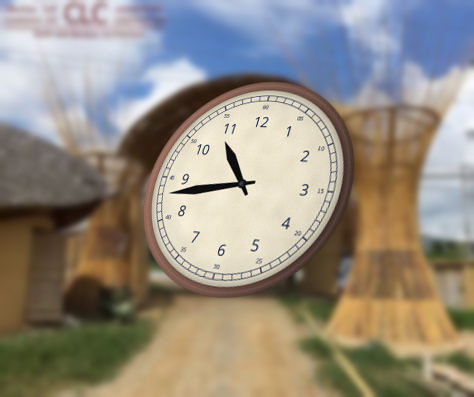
10:43
